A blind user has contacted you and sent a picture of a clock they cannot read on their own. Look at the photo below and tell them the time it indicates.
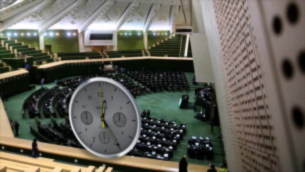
12:25
